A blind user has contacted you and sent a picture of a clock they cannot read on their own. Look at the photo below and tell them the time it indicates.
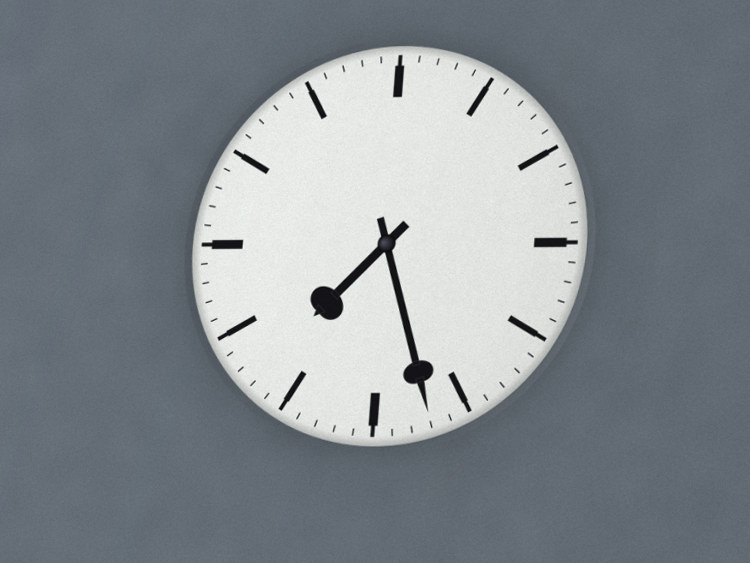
7:27
